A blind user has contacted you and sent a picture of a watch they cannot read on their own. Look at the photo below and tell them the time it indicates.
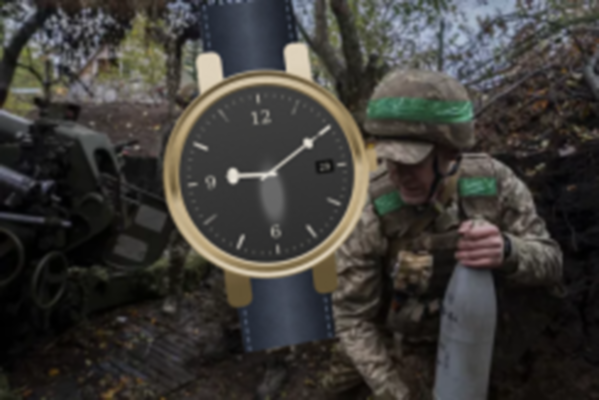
9:10
